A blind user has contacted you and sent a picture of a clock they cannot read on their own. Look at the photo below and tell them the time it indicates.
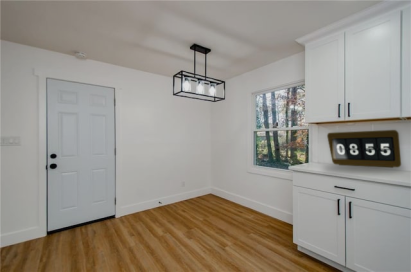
8:55
